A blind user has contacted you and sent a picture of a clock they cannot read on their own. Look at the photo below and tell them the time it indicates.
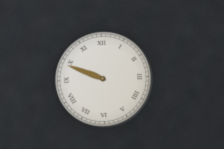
9:49
